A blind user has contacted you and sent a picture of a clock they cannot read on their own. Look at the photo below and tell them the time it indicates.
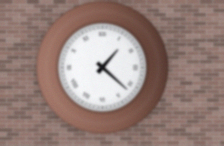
1:22
